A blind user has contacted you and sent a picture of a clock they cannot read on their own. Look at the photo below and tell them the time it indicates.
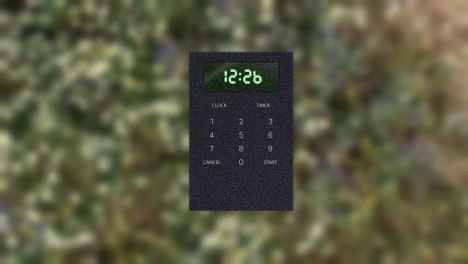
12:26
